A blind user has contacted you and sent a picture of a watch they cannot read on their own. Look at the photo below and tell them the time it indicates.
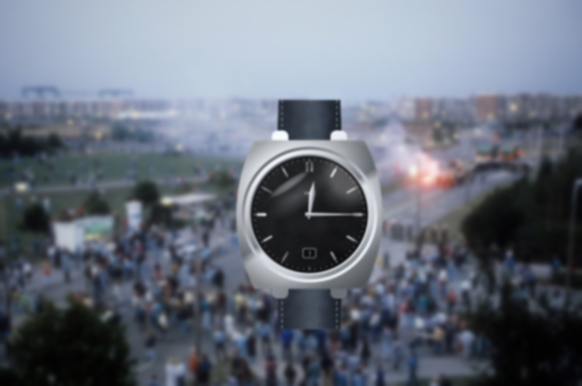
12:15
